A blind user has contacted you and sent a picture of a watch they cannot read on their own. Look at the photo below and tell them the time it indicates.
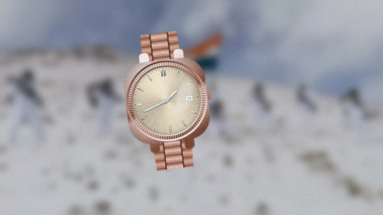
1:42
